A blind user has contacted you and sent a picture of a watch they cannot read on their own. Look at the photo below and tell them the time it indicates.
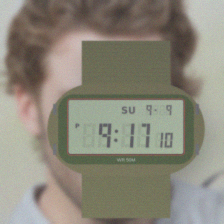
9:17:10
